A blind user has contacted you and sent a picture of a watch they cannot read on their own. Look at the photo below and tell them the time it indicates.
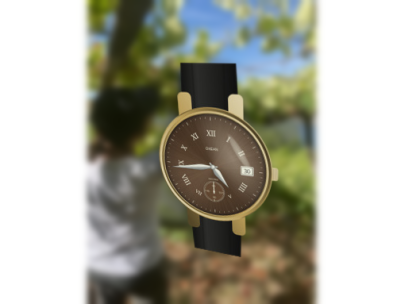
4:44
